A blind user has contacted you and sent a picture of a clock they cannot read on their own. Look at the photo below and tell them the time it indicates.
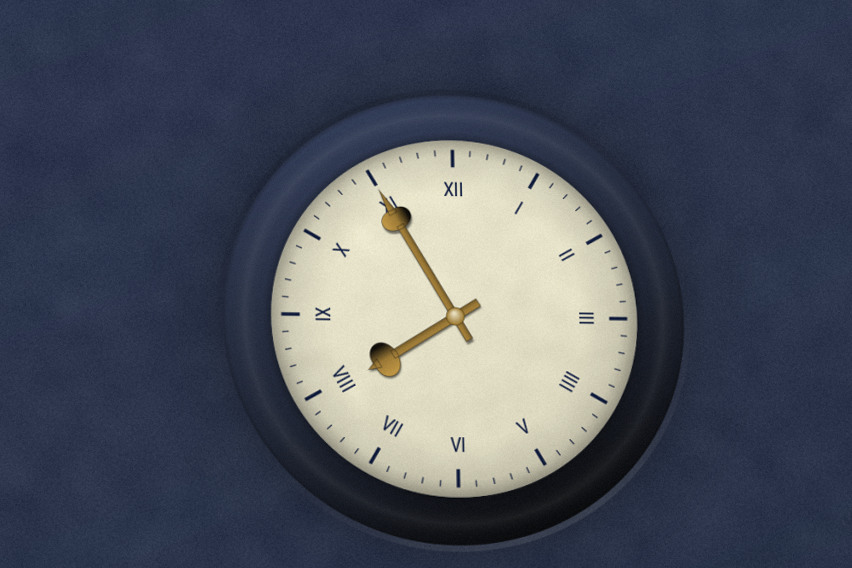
7:55
